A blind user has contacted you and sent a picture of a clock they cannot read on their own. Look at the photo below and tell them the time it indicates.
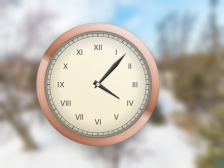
4:07
